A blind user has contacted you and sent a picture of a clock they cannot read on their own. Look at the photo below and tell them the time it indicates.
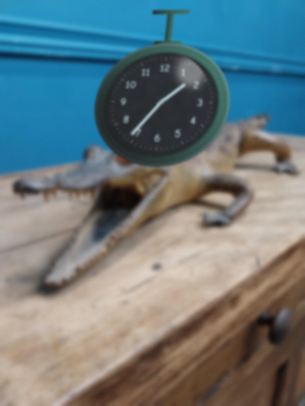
1:36
